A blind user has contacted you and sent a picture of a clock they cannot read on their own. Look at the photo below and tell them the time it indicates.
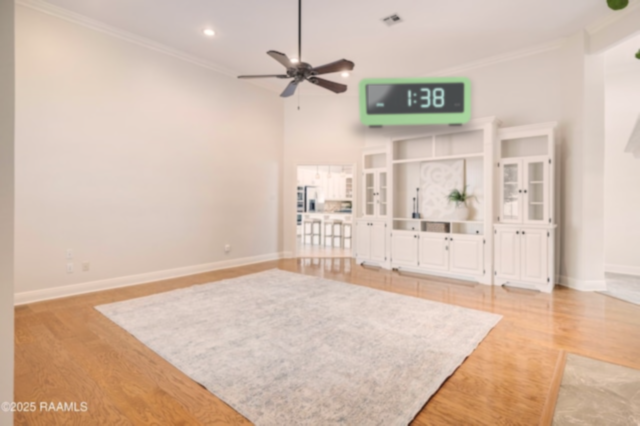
1:38
